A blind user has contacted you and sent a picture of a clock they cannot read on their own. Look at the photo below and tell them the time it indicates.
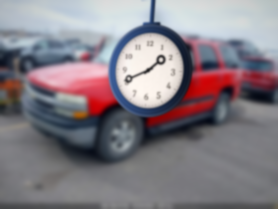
1:41
